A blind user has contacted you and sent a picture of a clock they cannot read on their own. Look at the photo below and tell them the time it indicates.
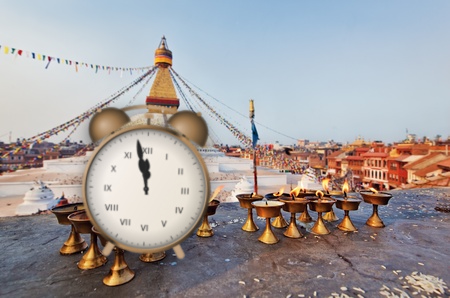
11:58
